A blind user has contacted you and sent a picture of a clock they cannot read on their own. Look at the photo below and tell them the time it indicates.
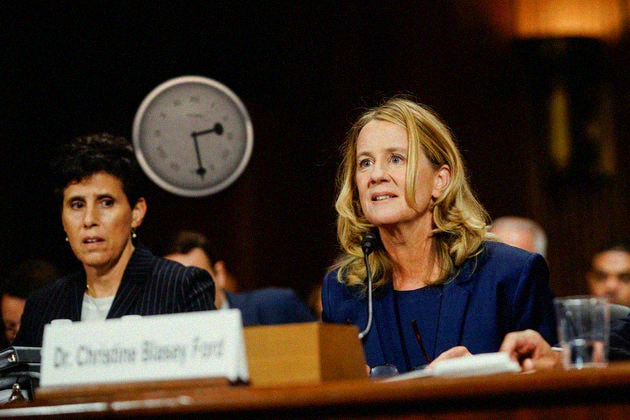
2:28
